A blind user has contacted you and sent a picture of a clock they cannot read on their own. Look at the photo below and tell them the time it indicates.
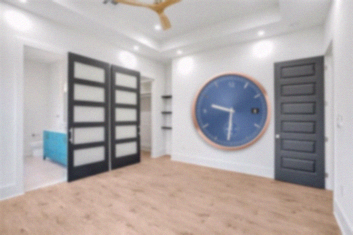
9:31
